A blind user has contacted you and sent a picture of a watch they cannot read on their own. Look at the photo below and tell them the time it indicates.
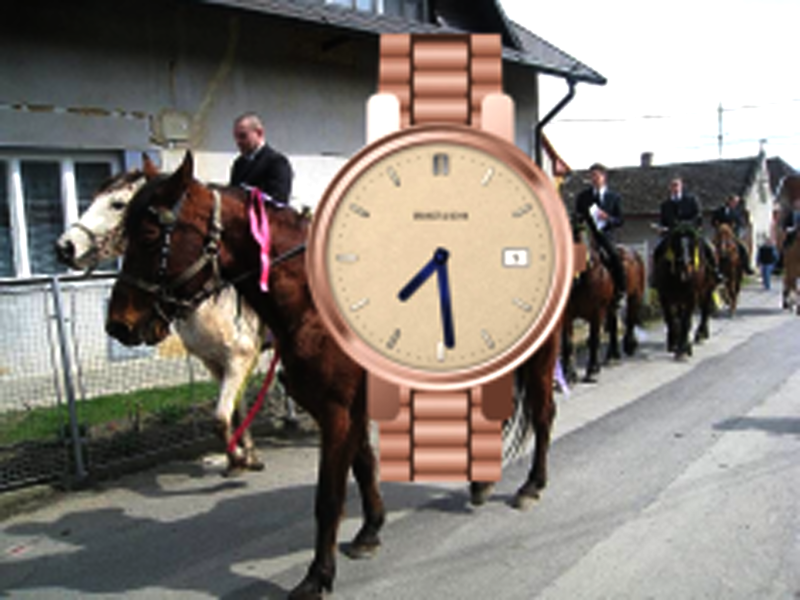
7:29
